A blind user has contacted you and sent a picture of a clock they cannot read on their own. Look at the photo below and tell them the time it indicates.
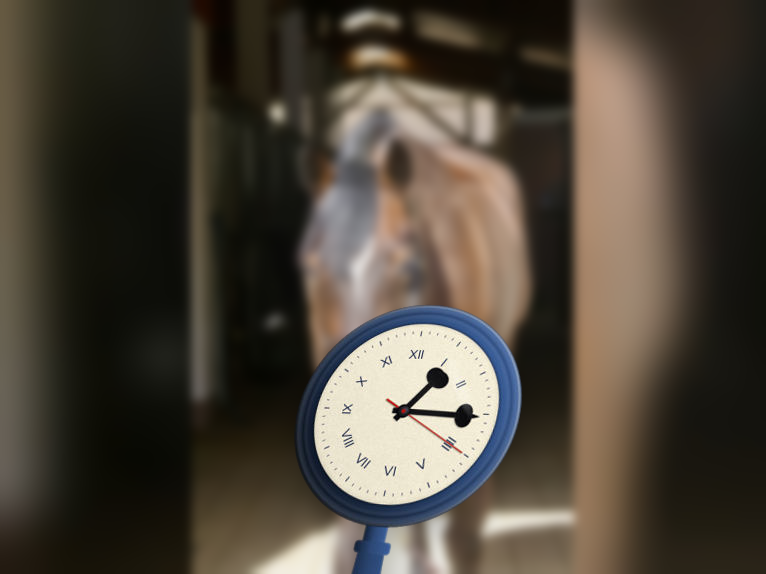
1:15:20
